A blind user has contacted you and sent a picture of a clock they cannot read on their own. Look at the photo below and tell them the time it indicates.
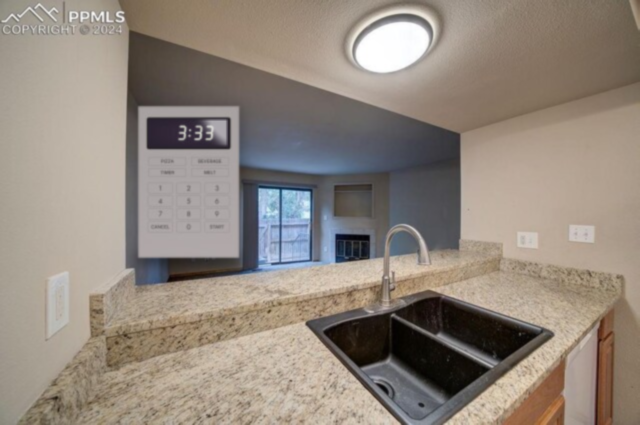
3:33
